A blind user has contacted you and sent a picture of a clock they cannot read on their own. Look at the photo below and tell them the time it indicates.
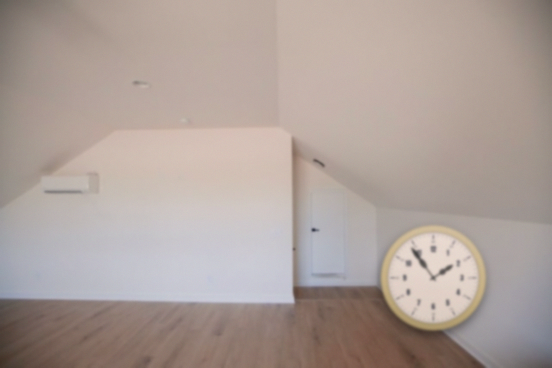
1:54
